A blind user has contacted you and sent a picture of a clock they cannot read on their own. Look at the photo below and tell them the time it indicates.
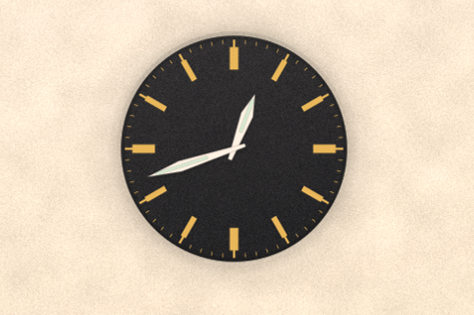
12:42
